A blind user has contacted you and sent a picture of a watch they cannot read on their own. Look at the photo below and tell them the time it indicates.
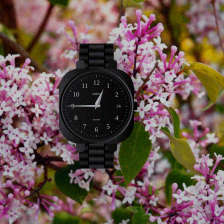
12:45
